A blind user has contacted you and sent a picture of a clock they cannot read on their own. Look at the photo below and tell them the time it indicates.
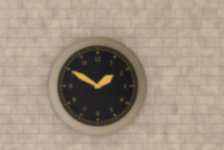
1:50
